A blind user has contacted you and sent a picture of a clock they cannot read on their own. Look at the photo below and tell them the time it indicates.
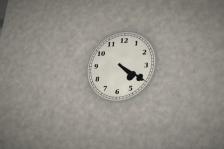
4:20
